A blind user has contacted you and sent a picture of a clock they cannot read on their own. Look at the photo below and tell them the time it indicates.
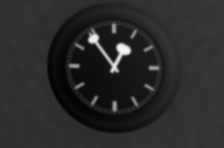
12:54
